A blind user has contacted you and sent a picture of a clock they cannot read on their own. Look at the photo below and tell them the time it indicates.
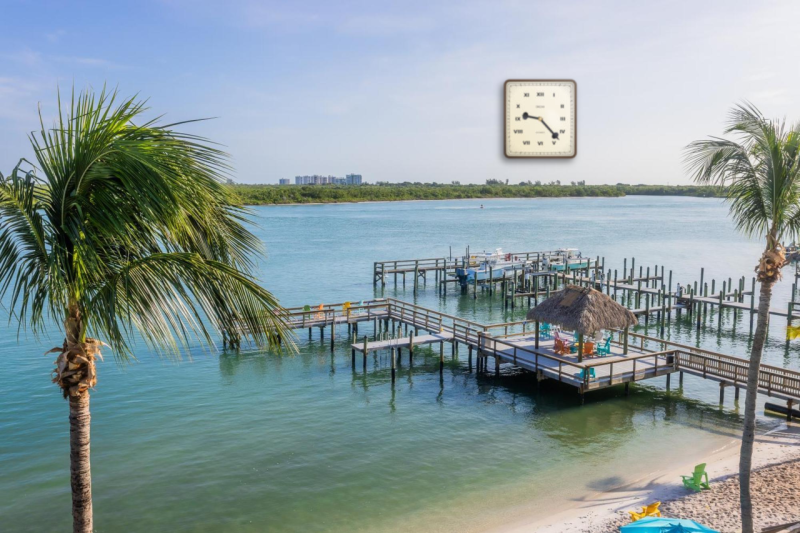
9:23
